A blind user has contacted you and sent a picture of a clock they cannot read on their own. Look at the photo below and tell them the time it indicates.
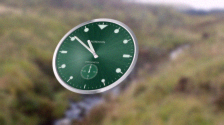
10:51
